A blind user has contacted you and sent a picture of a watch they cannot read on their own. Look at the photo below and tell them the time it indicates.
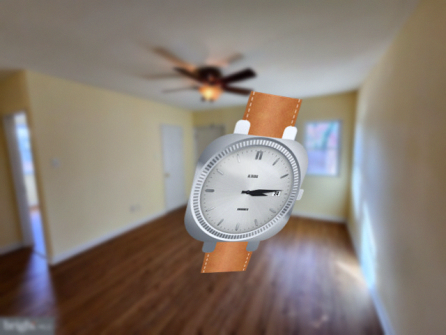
3:14
